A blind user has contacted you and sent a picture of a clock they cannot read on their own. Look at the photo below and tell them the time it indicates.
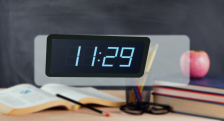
11:29
